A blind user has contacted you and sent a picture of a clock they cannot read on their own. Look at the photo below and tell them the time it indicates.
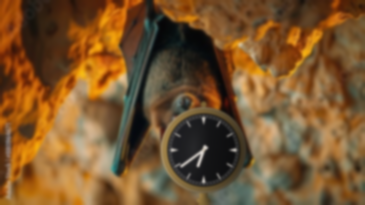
6:39
